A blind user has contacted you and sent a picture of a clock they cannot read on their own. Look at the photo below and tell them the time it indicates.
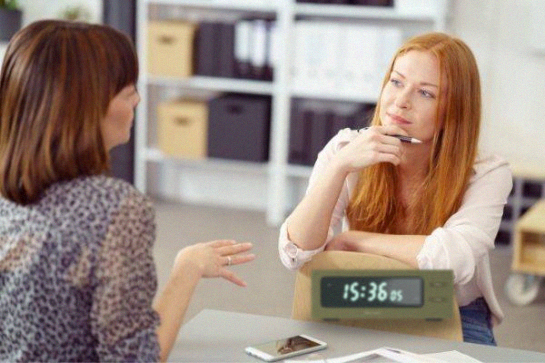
15:36
